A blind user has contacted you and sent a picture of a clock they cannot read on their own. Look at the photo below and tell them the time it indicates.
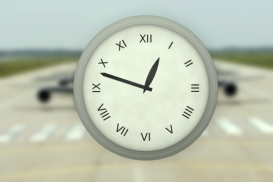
12:48
